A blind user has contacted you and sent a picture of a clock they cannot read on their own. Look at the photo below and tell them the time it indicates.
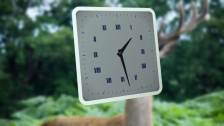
1:28
